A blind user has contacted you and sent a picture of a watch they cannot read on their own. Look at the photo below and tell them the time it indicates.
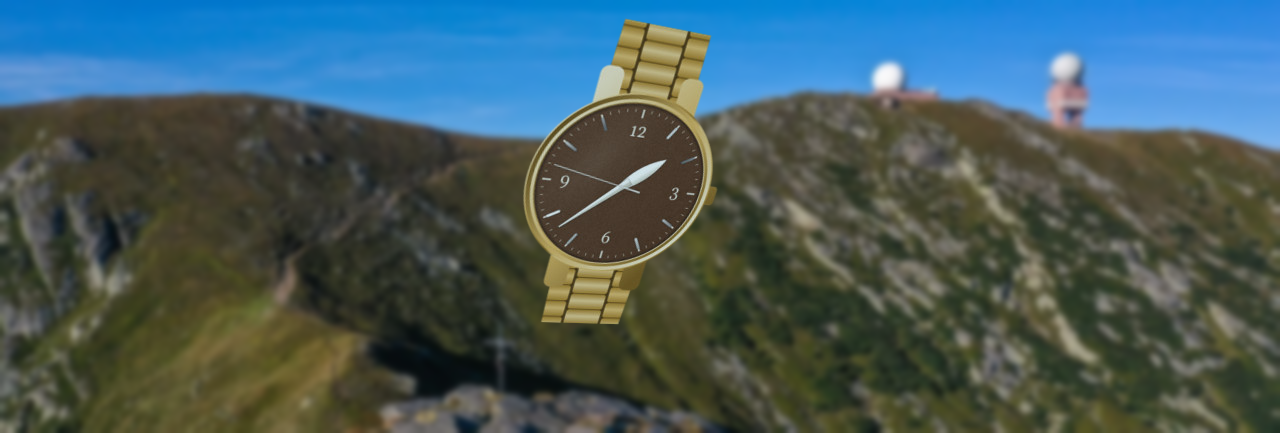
1:37:47
